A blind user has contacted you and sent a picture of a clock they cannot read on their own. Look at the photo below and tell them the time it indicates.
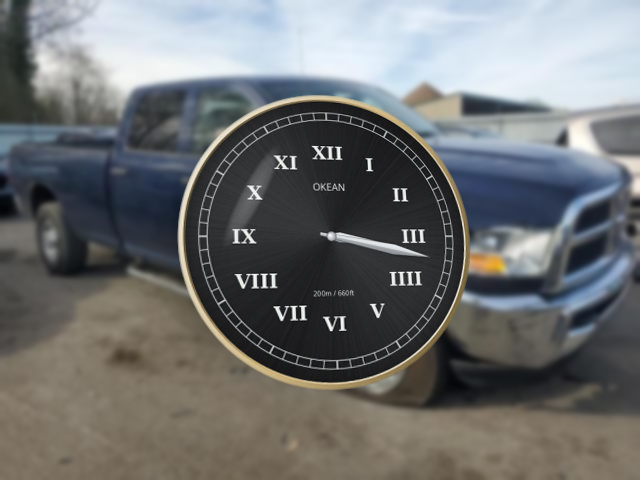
3:17
